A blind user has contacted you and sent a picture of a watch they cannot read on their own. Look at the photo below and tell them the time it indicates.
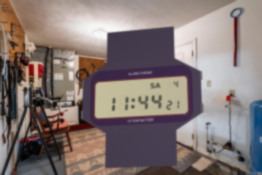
11:44
